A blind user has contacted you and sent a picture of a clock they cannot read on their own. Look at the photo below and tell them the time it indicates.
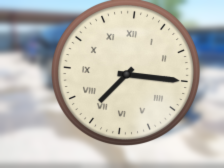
7:15
